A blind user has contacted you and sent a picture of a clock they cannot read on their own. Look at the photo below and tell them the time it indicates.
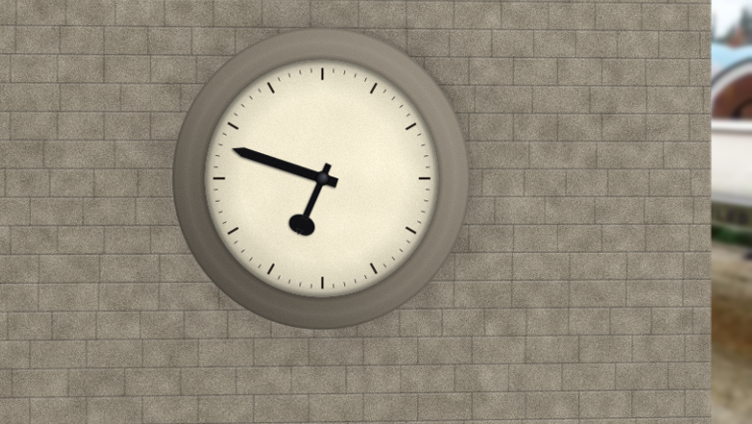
6:48
